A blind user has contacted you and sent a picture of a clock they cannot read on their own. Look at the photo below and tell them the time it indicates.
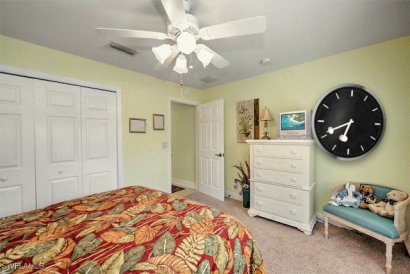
6:41
